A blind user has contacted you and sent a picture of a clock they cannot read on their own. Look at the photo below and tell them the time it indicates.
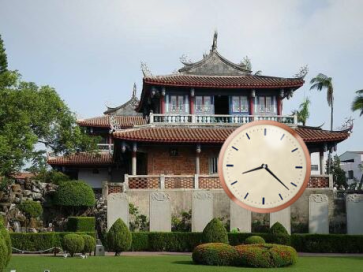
8:22
